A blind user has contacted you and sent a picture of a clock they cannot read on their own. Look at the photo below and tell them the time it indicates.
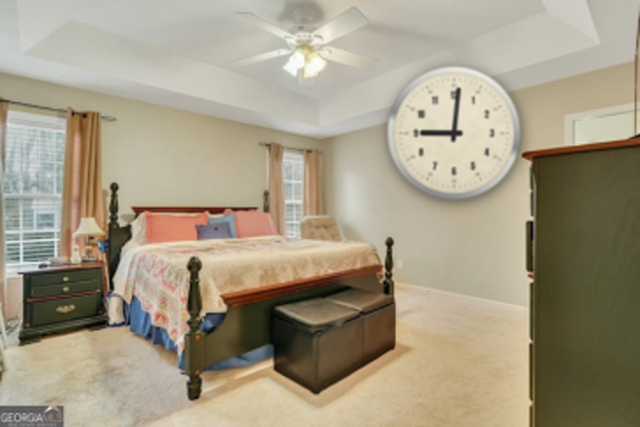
9:01
